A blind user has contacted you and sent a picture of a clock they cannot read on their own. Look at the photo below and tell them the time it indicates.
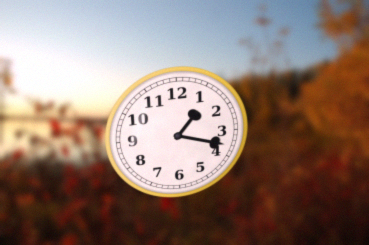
1:18
